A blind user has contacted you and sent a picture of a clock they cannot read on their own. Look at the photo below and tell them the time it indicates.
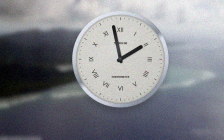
1:58
